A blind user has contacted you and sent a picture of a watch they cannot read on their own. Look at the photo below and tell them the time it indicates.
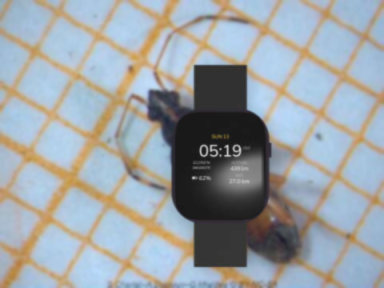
5:19
